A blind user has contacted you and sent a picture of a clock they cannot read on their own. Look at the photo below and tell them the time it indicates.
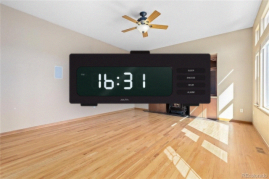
16:31
